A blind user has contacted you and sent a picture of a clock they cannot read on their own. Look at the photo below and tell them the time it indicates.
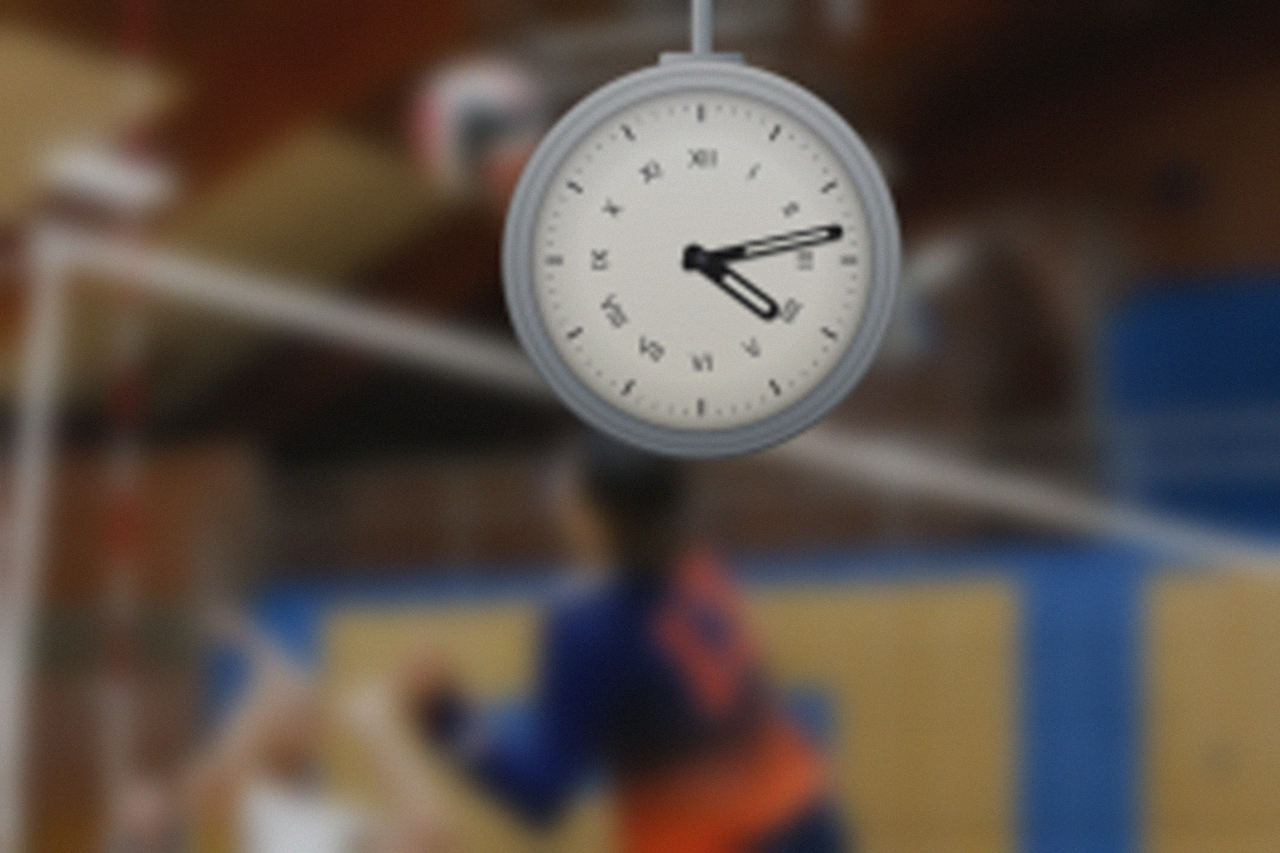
4:13
